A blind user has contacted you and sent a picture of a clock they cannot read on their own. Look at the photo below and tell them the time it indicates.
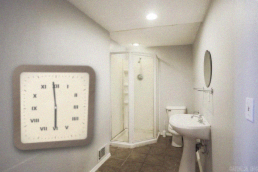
5:59
